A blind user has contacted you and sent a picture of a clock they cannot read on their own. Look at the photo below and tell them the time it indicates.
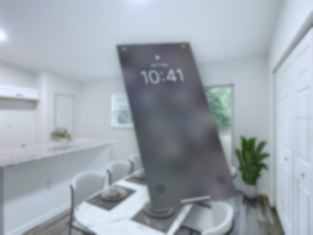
10:41
